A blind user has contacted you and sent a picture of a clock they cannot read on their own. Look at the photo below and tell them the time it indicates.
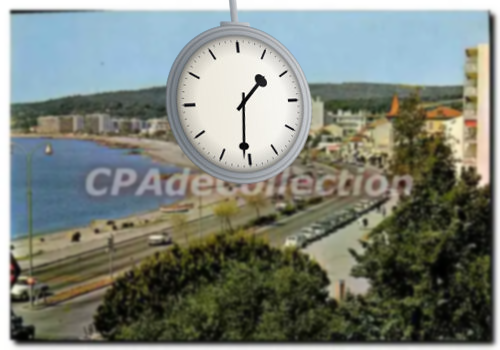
1:31
